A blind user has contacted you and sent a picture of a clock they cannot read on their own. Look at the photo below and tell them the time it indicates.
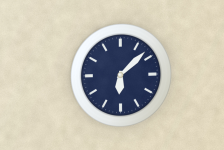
6:08
